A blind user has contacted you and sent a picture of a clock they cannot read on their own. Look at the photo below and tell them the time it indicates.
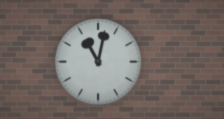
11:02
